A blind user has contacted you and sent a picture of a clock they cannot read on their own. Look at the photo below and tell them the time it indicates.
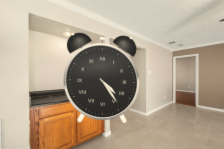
4:24
